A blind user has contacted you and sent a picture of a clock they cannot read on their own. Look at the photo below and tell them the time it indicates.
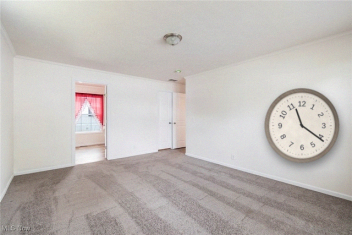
11:21
